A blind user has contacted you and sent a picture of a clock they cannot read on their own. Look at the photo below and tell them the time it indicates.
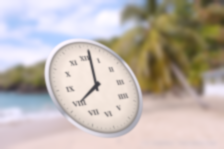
8:02
